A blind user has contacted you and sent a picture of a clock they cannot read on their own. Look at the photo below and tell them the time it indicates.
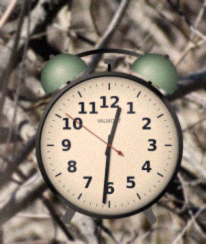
12:30:51
